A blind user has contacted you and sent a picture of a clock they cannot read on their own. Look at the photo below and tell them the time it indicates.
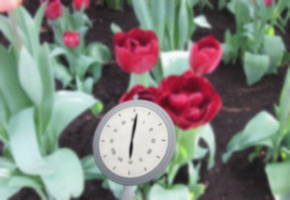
6:01
